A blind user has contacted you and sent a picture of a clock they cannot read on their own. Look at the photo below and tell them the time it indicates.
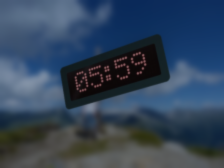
5:59
